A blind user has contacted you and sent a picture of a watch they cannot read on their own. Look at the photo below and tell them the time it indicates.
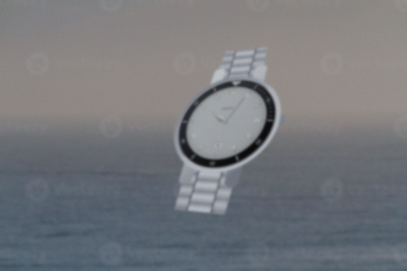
10:04
